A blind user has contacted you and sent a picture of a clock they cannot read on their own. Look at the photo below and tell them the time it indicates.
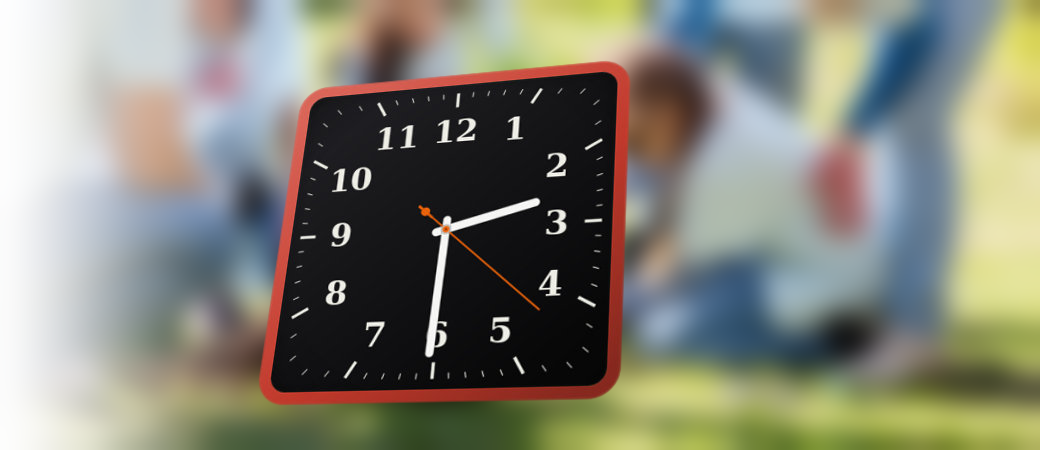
2:30:22
